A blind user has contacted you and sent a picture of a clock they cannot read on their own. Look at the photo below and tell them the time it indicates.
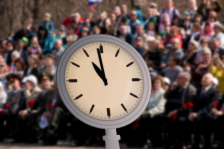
10:59
